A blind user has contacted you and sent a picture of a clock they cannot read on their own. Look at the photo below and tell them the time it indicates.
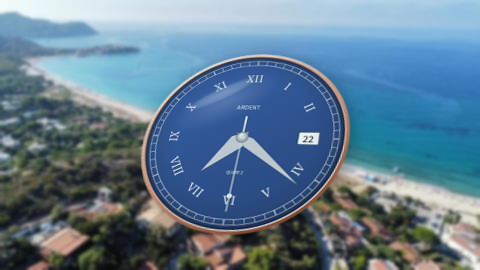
7:21:30
